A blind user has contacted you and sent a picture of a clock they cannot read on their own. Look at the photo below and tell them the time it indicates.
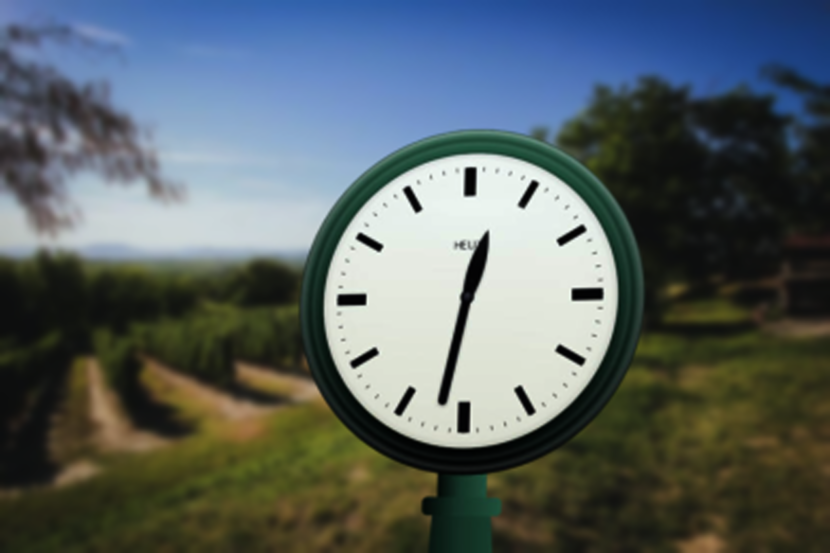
12:32
